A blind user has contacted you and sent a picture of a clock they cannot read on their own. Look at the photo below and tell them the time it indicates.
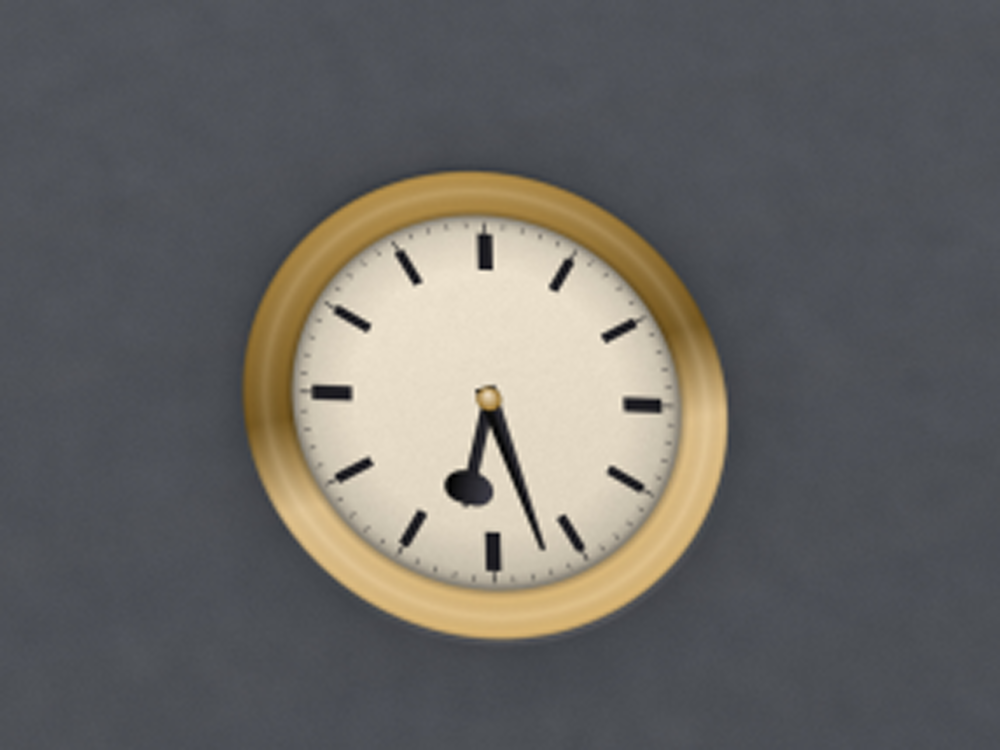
6:27
